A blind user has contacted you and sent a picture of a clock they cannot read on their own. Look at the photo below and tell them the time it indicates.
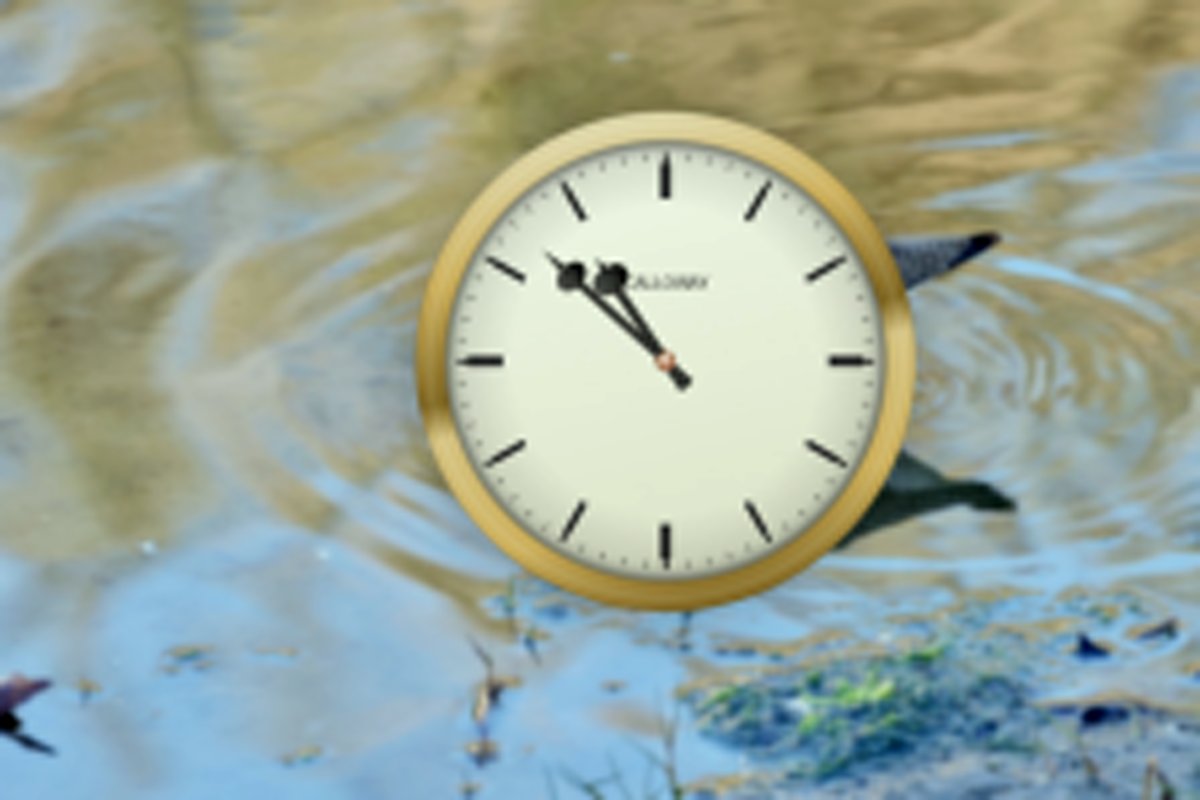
10:52
